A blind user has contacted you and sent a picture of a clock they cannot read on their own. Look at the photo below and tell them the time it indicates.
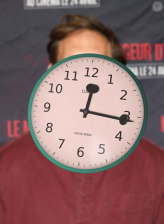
12:16
